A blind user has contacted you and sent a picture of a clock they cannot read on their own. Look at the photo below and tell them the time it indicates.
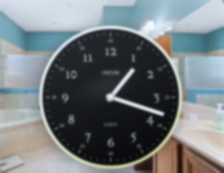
1:18
